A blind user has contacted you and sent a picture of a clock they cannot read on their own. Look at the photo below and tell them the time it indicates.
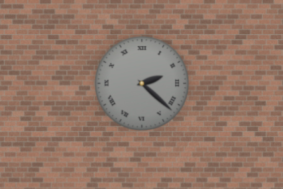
2:22
